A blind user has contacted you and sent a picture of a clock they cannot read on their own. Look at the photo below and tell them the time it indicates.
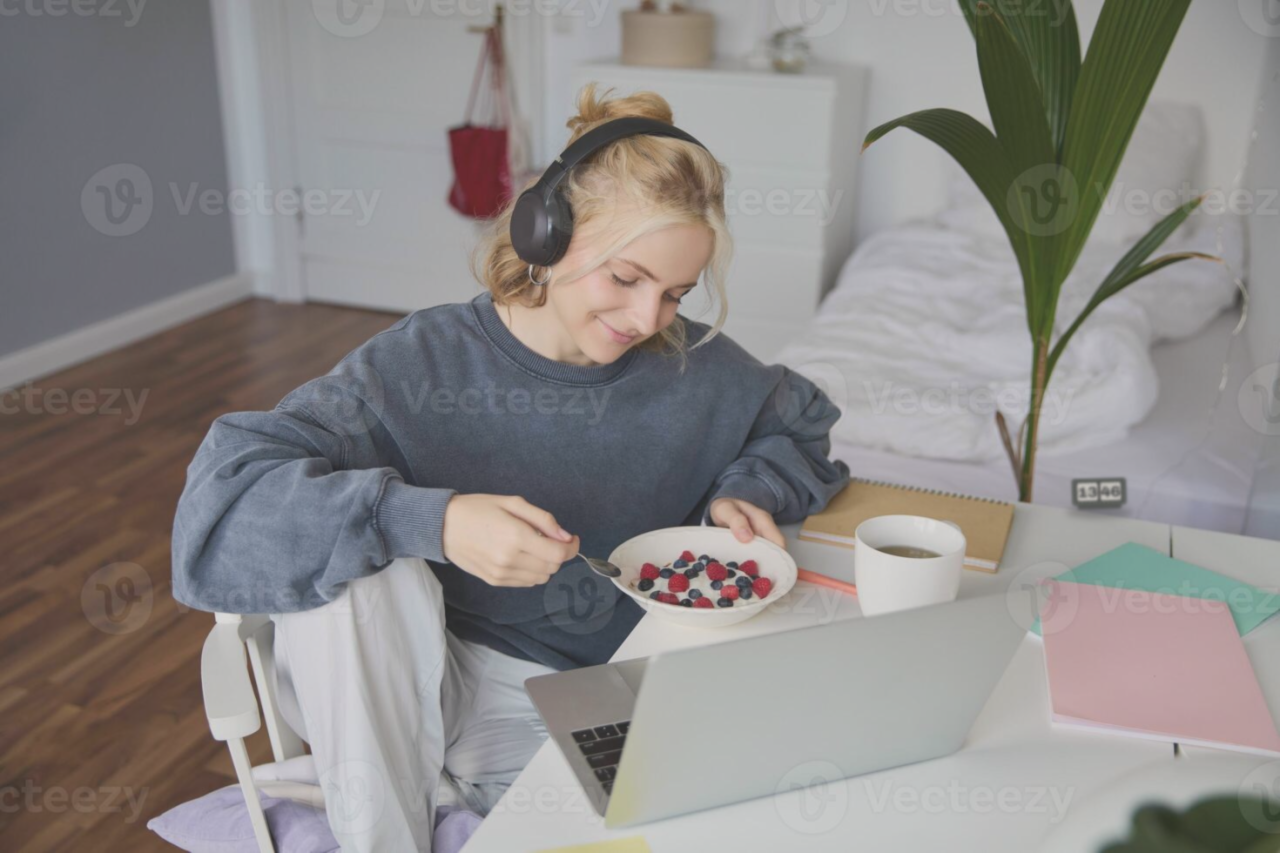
13:46
